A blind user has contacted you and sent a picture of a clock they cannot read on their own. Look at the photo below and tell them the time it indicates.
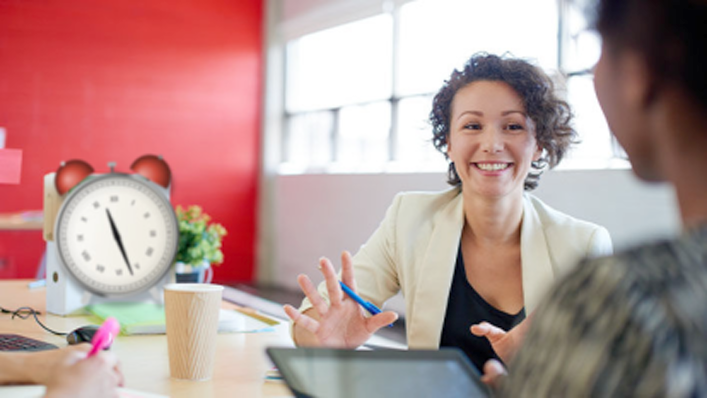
11:27
